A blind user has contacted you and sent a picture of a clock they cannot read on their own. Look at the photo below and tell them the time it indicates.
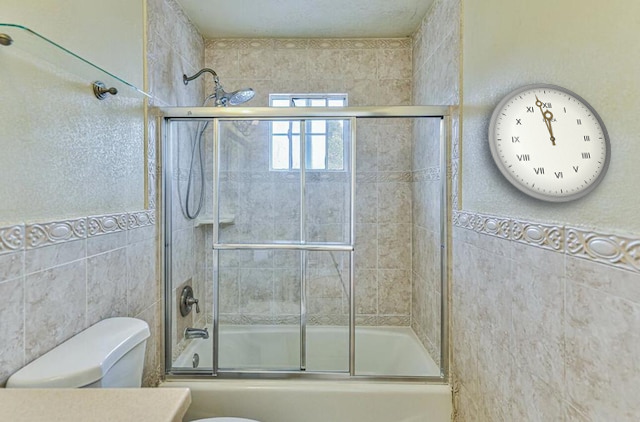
11:58
